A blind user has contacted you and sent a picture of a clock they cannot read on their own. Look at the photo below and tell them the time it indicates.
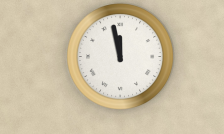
11:58
